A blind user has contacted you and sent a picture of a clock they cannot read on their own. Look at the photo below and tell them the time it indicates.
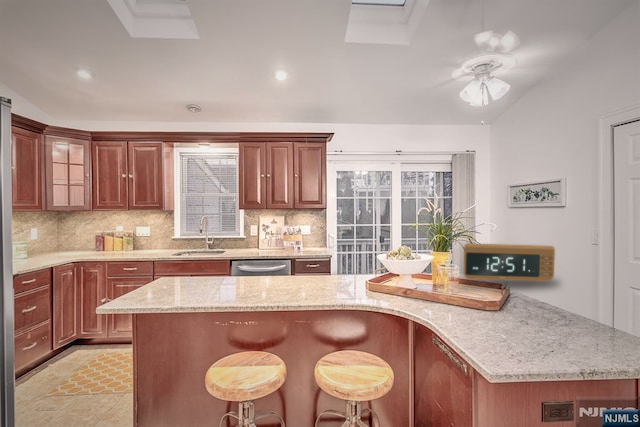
12:51
